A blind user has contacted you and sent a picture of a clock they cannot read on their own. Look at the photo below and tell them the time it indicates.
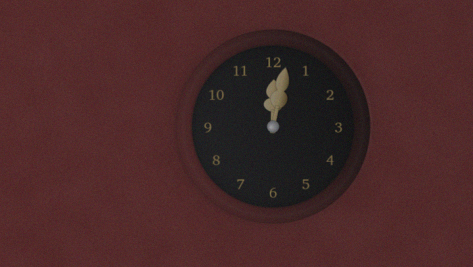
12:02
